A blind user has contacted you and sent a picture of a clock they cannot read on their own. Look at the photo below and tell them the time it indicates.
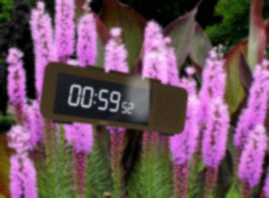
0:59
